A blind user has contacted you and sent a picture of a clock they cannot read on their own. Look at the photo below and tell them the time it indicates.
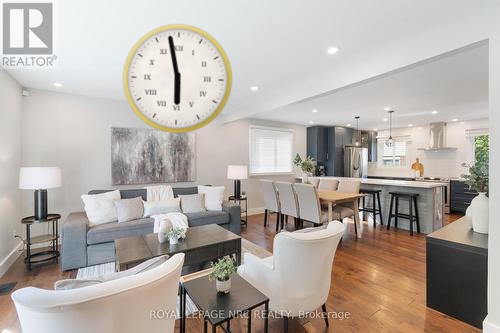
5:58
